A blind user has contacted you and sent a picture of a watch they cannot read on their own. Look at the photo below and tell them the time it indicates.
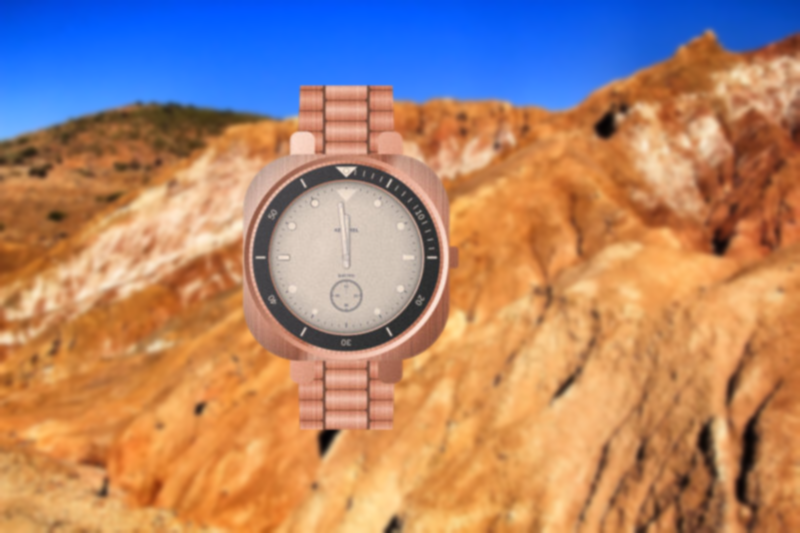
11:59
